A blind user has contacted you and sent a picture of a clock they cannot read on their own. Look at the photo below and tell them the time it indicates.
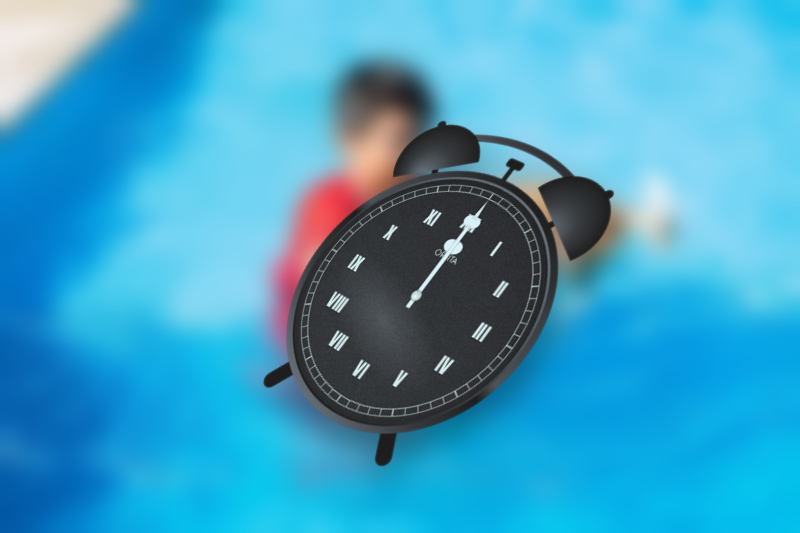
12:00
